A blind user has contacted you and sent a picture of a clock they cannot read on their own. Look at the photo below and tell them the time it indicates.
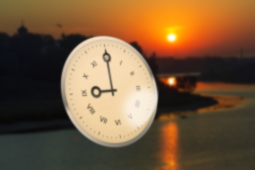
9:00
